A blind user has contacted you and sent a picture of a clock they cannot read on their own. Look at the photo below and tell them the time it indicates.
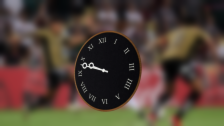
9:48
